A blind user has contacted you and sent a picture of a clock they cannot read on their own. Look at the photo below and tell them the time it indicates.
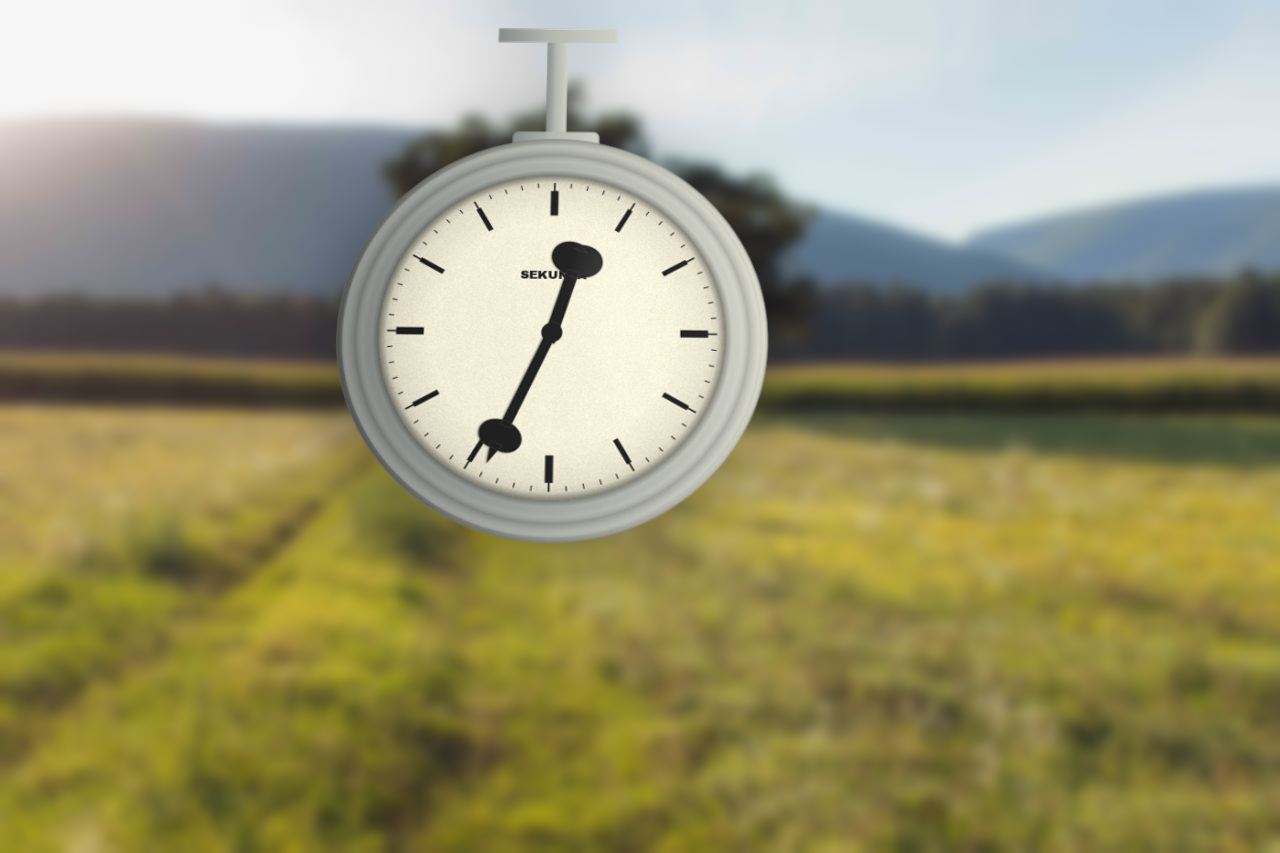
12:34
